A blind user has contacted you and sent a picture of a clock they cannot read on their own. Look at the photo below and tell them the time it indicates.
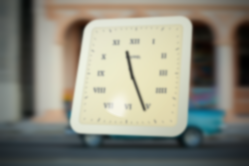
11:26
